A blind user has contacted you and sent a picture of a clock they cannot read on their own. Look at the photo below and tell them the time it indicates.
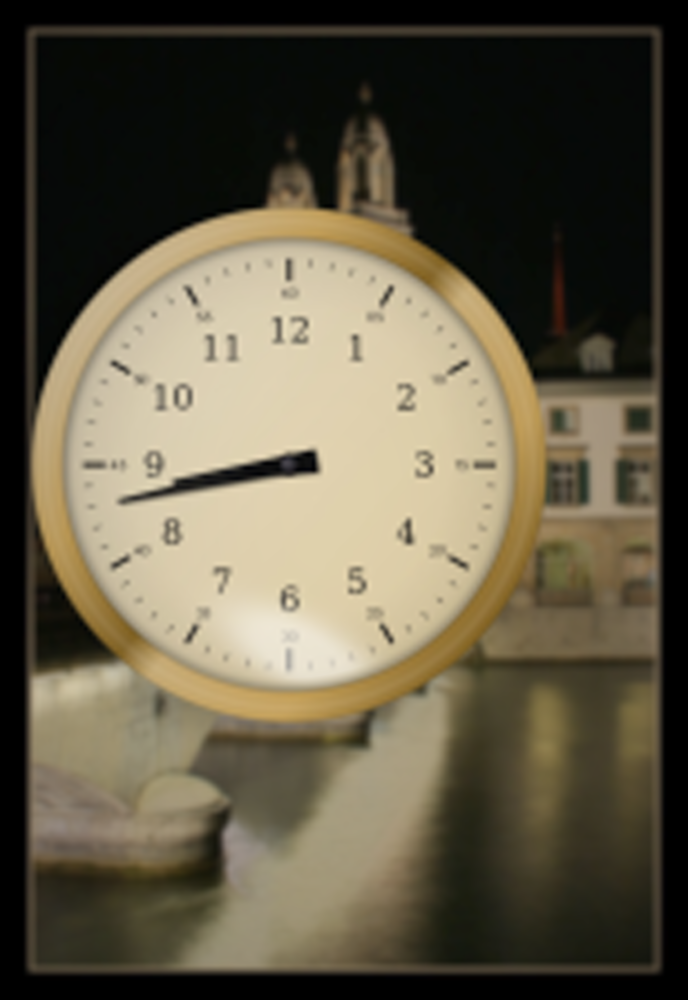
8:43
